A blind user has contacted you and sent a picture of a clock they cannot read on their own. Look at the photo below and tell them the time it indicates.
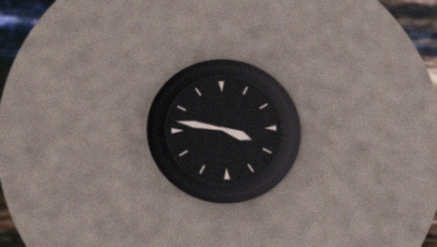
3:47
